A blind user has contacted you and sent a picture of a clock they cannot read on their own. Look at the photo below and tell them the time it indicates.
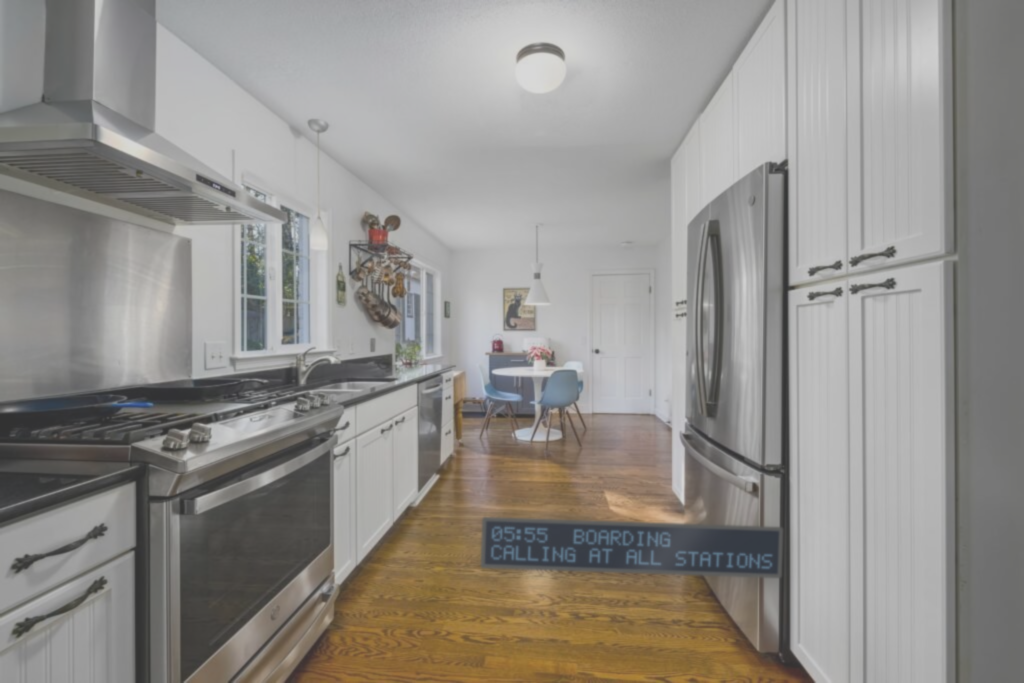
5:55
